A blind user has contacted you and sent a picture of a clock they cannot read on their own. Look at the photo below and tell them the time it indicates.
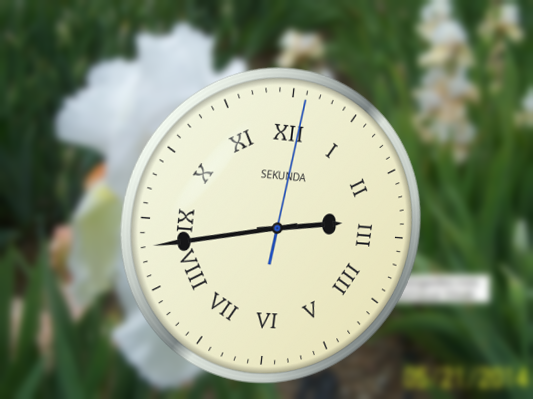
2:43:01
